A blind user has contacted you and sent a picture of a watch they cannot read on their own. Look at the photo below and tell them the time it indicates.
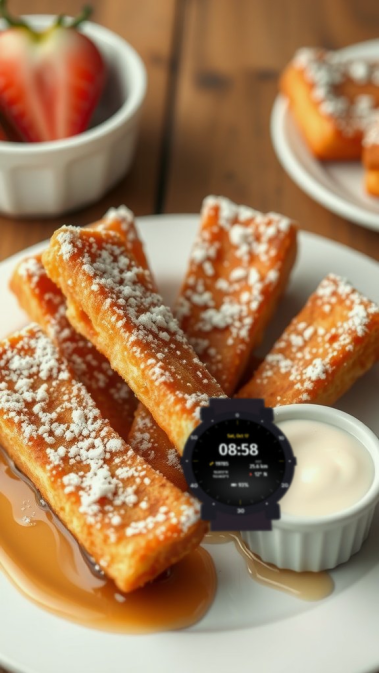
8:58
